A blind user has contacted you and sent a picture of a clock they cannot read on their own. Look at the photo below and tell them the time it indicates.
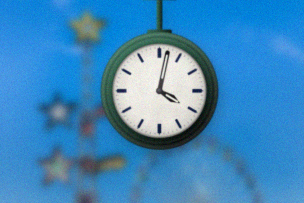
4:02
